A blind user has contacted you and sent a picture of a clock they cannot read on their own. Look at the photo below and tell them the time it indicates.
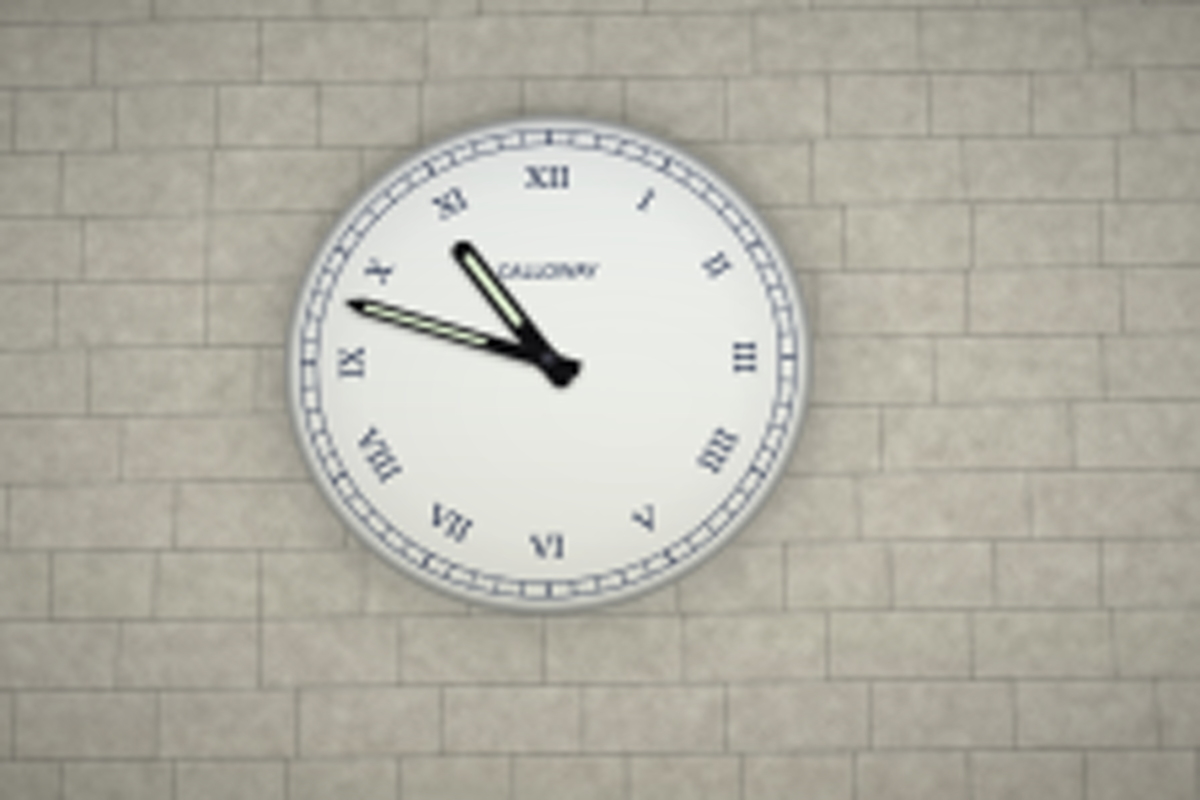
10:48
